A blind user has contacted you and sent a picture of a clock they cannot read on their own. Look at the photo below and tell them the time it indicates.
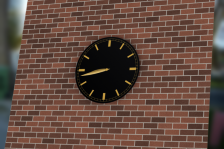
8:43
